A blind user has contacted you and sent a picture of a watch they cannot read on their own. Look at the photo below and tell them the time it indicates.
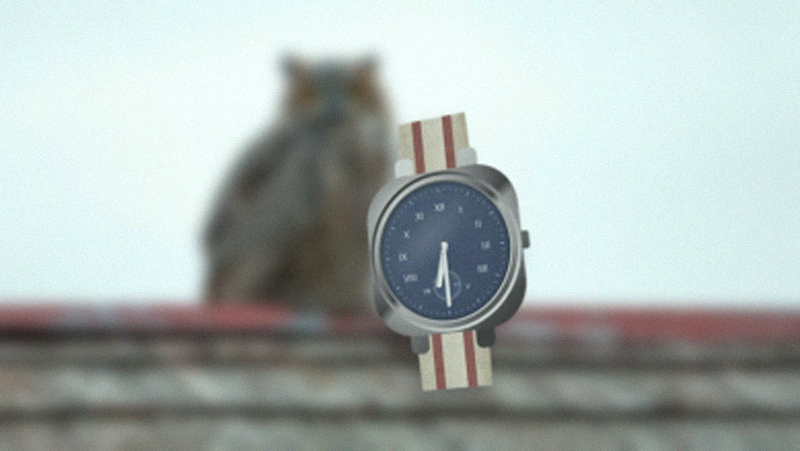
6:30
